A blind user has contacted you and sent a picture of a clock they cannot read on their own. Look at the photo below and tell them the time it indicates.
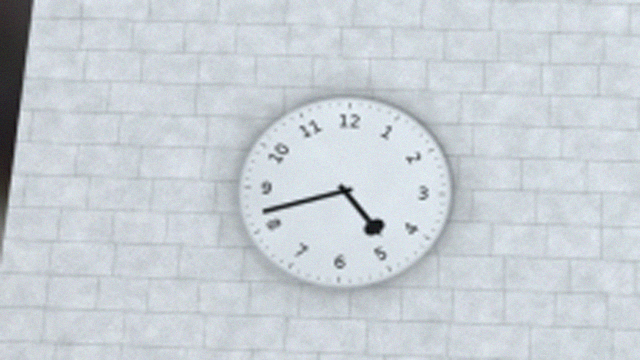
4:42
